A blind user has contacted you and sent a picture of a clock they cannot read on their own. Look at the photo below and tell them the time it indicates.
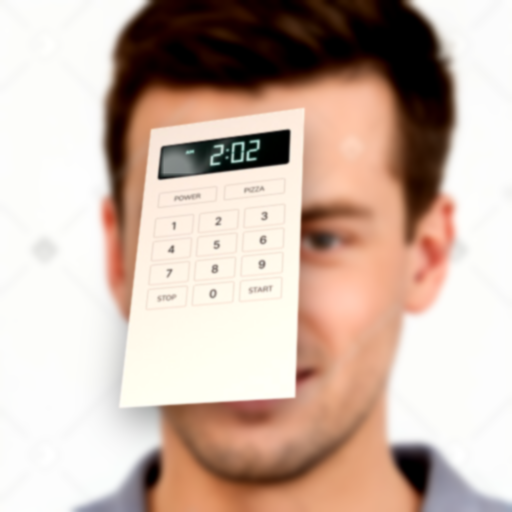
2:02
